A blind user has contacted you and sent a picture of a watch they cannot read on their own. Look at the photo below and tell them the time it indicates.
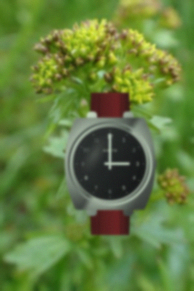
3:00
